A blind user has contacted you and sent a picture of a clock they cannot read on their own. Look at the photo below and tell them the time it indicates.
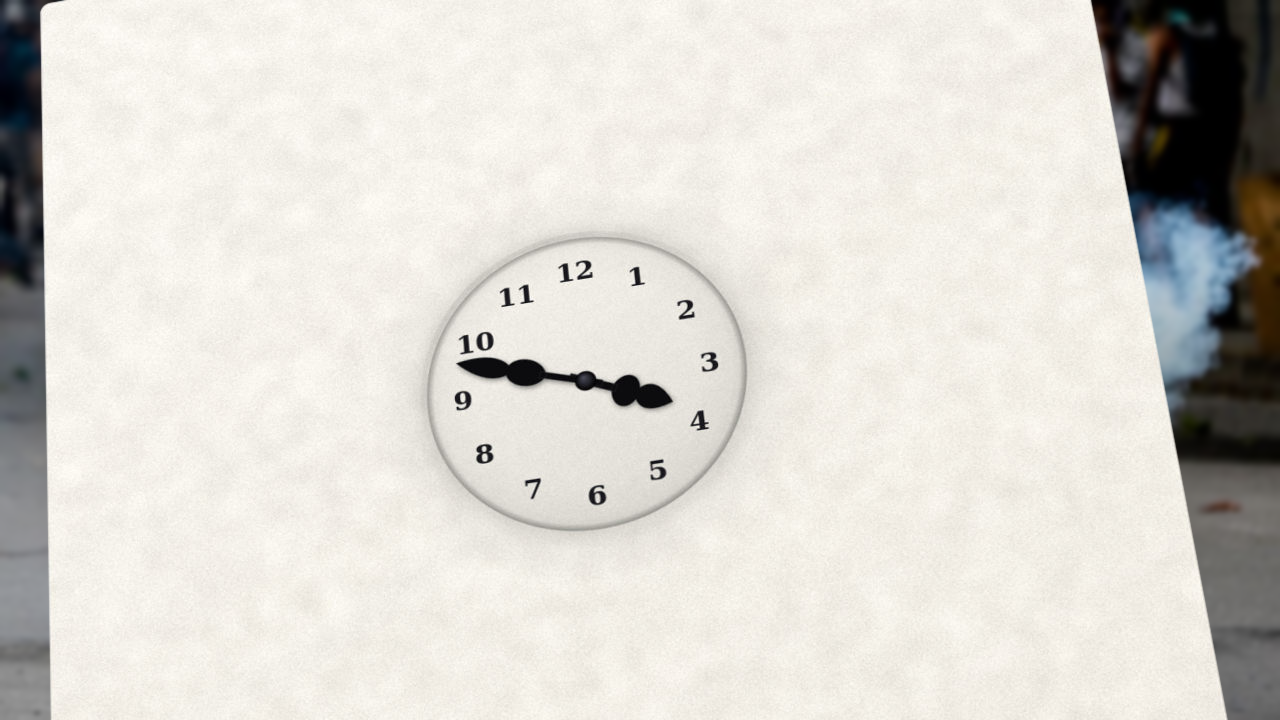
3:48
